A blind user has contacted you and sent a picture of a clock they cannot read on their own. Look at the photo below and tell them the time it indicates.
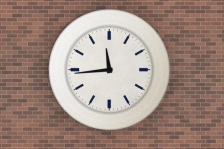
11:44
